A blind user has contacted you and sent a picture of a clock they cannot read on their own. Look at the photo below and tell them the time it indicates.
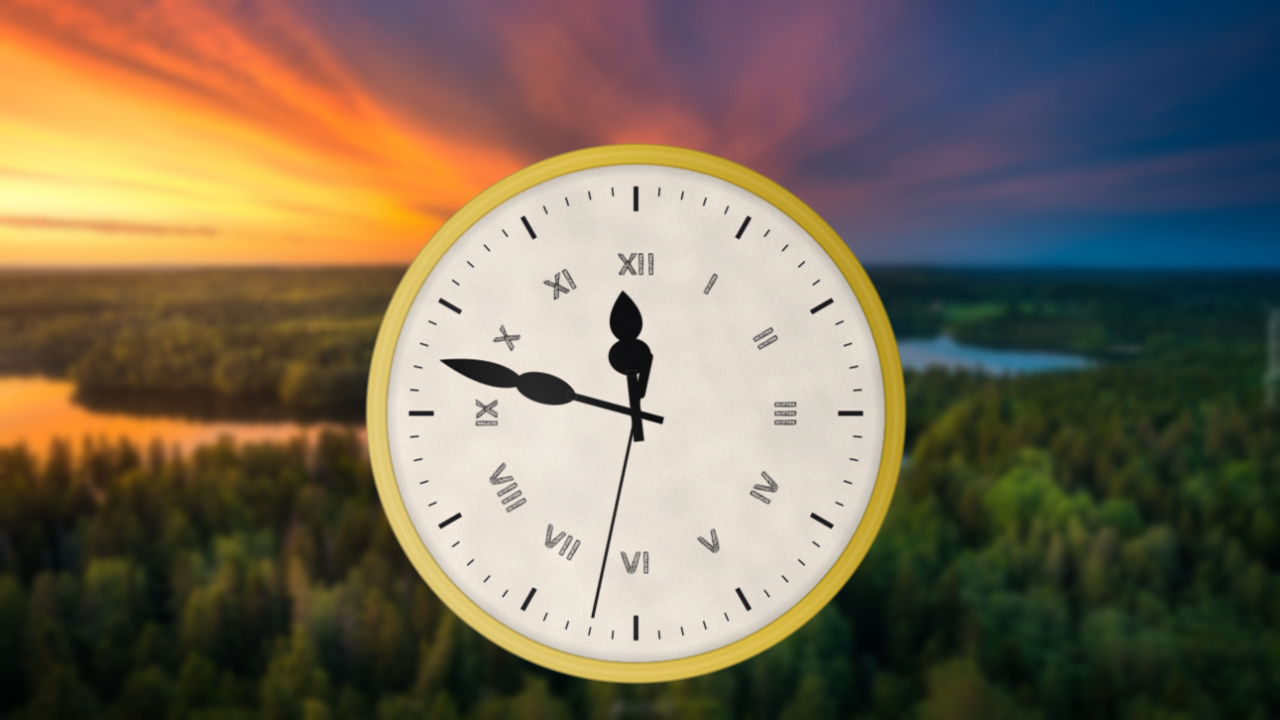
11:47:32
